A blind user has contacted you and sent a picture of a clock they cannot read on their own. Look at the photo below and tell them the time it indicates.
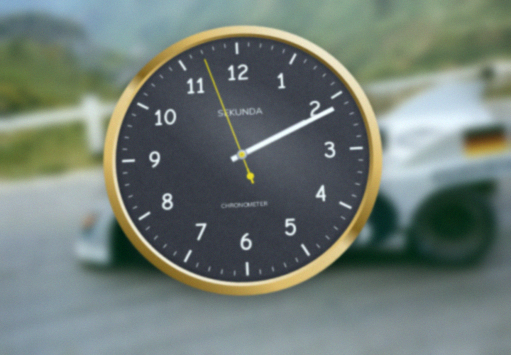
2:10:57
